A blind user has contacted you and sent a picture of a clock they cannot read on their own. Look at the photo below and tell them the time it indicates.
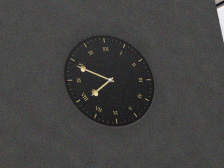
7:49
